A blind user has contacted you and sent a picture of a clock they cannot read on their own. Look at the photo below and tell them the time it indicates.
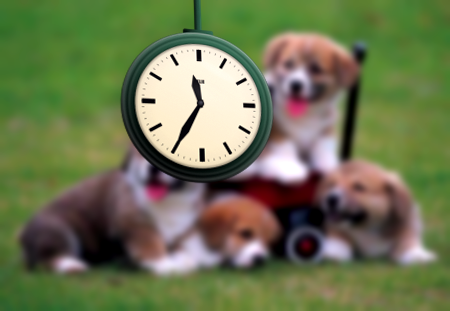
11:35
